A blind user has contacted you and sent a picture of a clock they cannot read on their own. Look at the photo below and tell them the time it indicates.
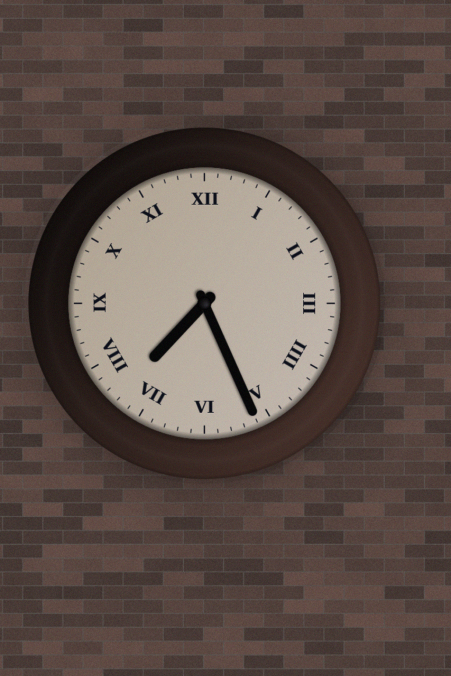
7:26
